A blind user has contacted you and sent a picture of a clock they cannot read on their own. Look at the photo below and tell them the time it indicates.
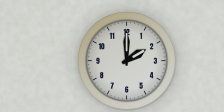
2:00
